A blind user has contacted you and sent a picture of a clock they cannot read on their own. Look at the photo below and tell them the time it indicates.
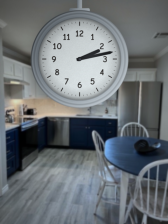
2:13
